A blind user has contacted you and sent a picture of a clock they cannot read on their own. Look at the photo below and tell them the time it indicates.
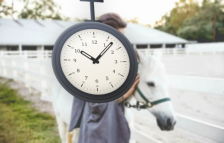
10:07
